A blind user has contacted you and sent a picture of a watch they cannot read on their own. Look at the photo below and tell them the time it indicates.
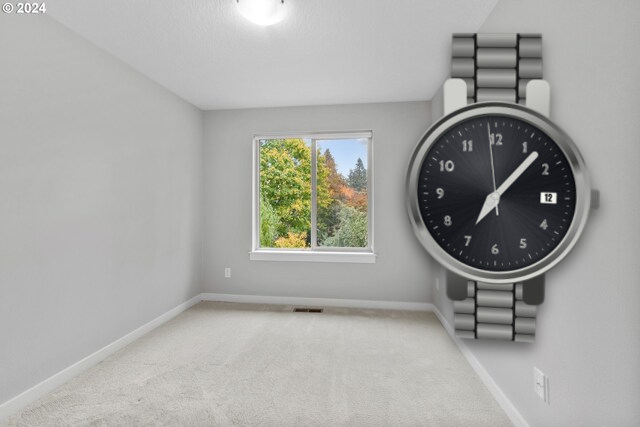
7:06:59
